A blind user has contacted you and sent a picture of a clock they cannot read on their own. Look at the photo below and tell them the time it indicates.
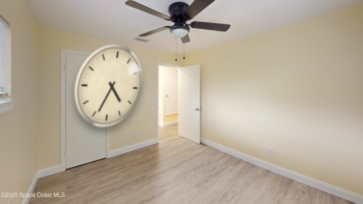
4:34
